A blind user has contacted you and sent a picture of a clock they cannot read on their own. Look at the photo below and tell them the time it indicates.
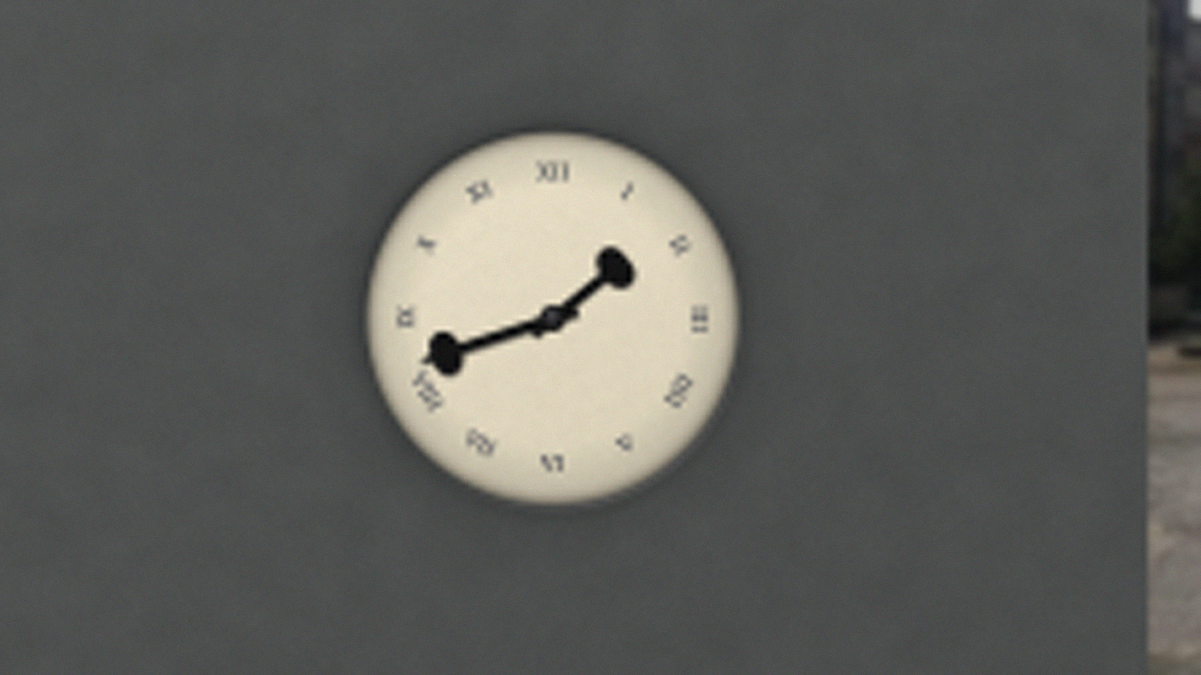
1:42
